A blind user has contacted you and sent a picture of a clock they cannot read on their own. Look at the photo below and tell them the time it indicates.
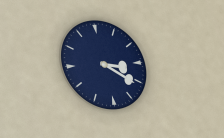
3:21
